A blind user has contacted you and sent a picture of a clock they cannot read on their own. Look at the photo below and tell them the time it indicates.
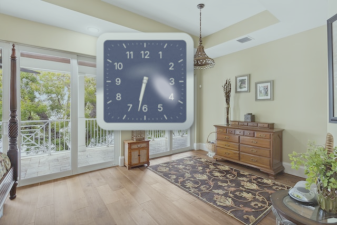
6:32
